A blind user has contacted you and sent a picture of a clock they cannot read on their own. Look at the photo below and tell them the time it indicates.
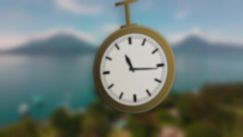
11:16
